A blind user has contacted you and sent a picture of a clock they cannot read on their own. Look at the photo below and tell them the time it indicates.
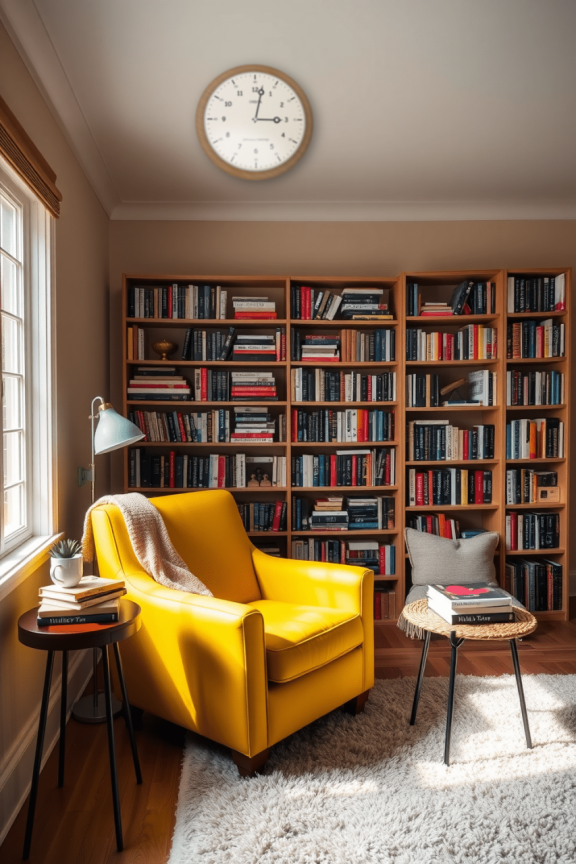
3:02
